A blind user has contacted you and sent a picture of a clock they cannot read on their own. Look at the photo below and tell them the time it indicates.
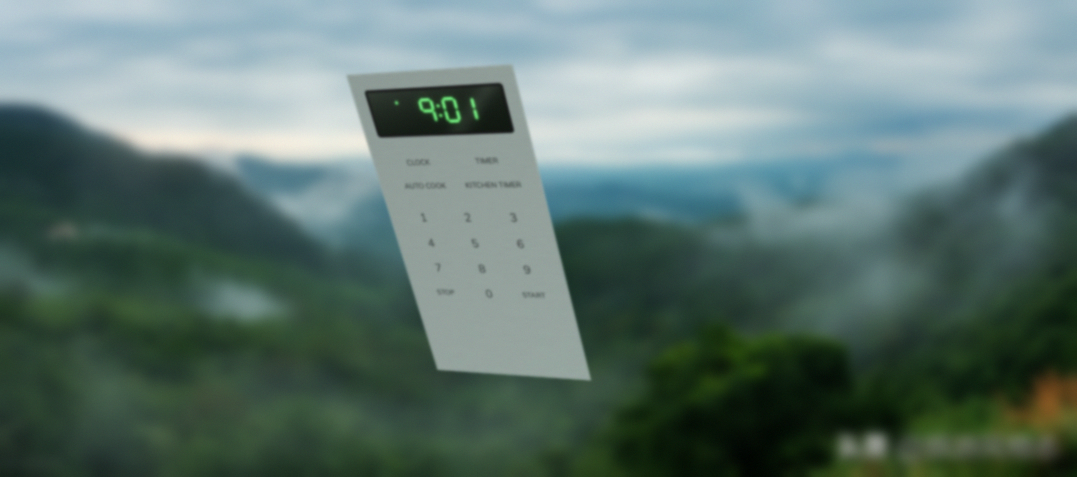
9:01
